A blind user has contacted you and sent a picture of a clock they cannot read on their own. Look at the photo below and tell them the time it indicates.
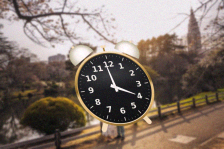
3:59
